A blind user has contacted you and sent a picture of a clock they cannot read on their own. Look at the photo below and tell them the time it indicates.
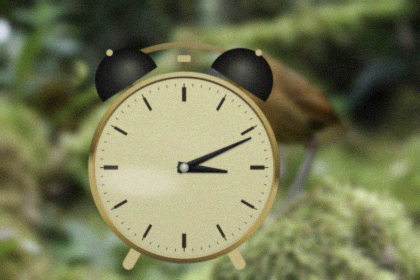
3:11
